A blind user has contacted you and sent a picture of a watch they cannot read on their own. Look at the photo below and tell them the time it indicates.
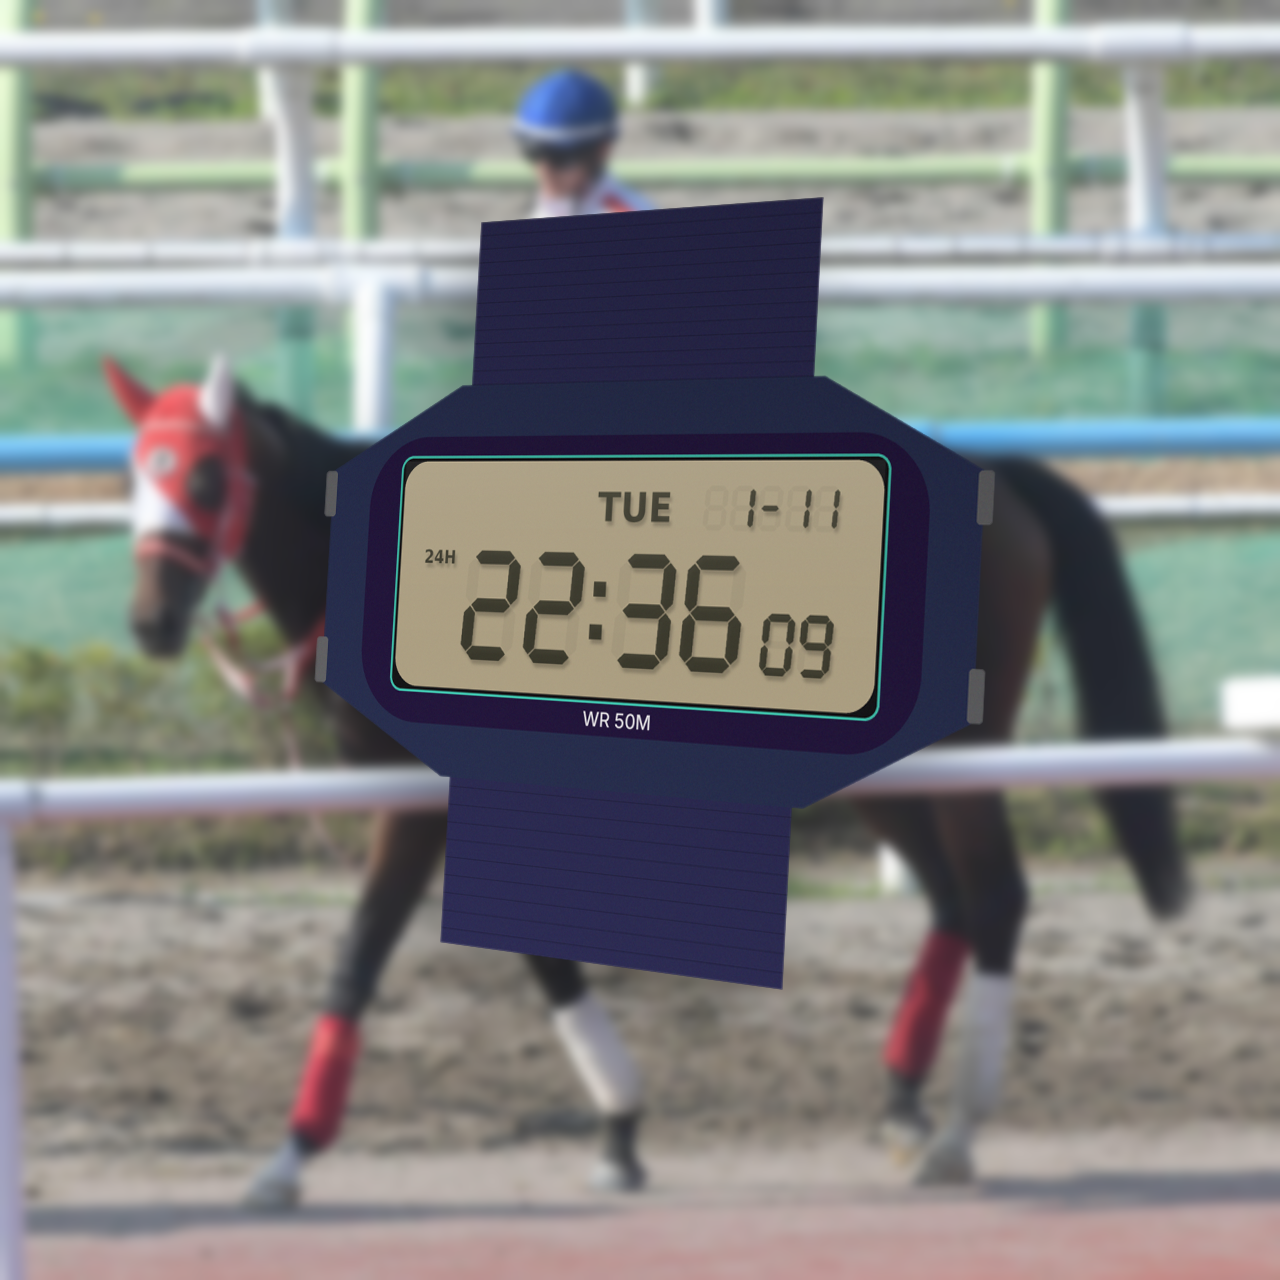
22:36:09
